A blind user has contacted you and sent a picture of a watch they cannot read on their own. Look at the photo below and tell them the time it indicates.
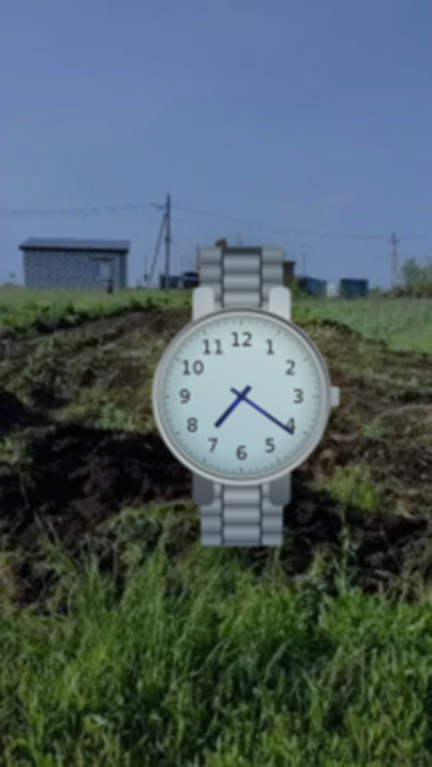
7:21
